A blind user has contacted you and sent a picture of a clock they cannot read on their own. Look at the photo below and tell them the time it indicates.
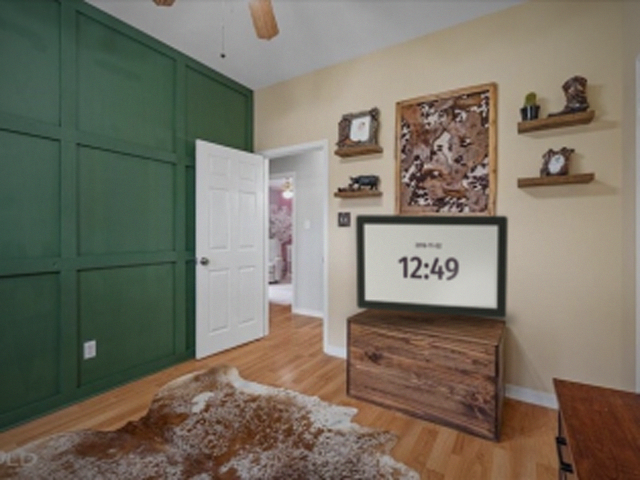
12:49
